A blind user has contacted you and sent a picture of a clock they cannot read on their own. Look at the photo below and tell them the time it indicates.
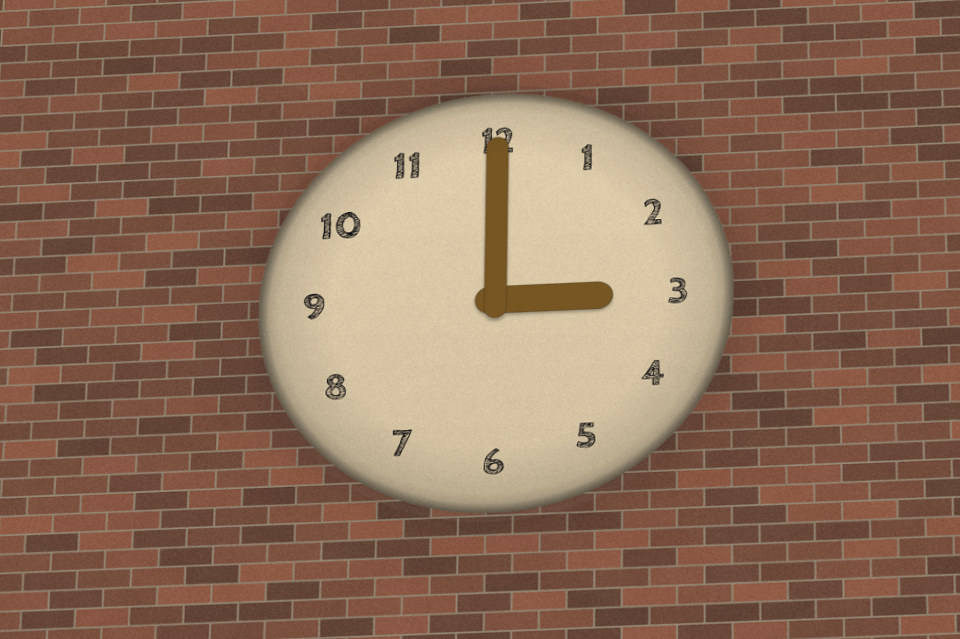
3:00
